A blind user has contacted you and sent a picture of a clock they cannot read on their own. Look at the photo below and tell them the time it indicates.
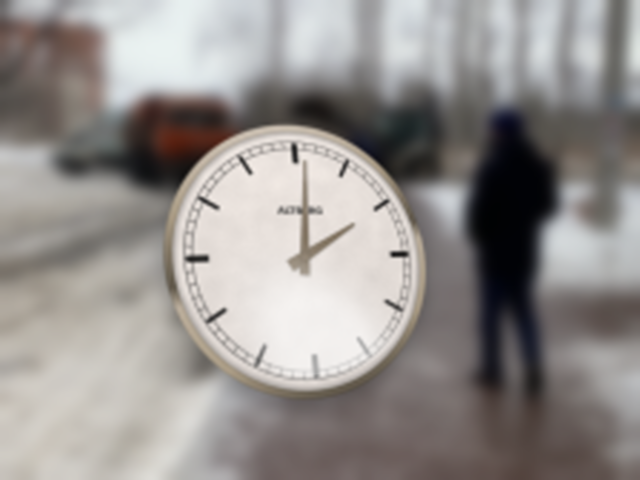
2:01
